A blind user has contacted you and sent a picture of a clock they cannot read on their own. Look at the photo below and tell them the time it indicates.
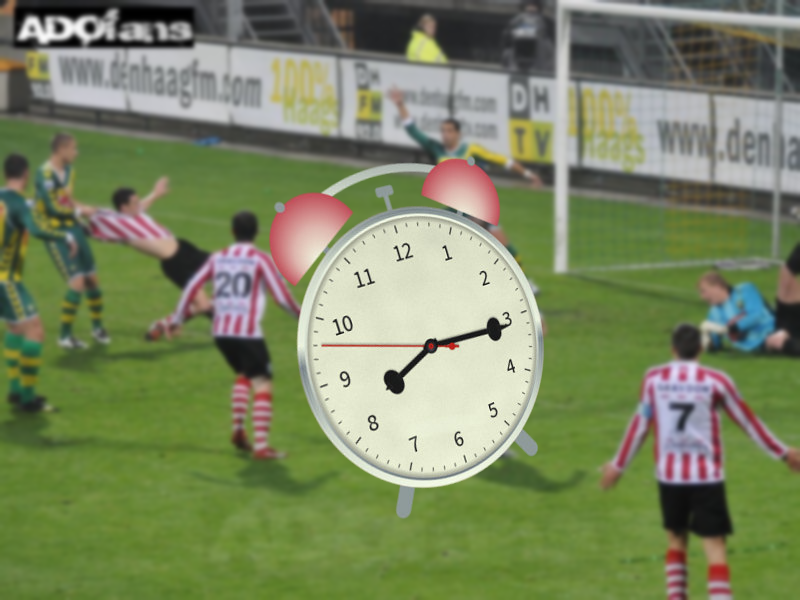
8:15:48
